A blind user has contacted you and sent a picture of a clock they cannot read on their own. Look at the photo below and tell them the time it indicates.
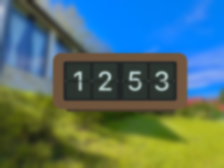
12:53
